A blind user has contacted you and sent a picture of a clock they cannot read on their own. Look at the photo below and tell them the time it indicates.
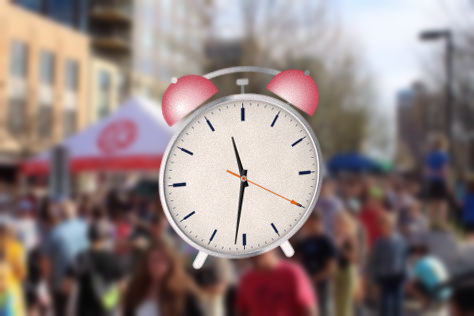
11:31:20
